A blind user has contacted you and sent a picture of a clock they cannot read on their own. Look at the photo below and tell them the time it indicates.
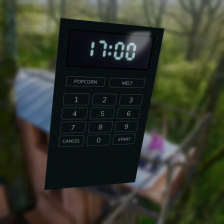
17:00
